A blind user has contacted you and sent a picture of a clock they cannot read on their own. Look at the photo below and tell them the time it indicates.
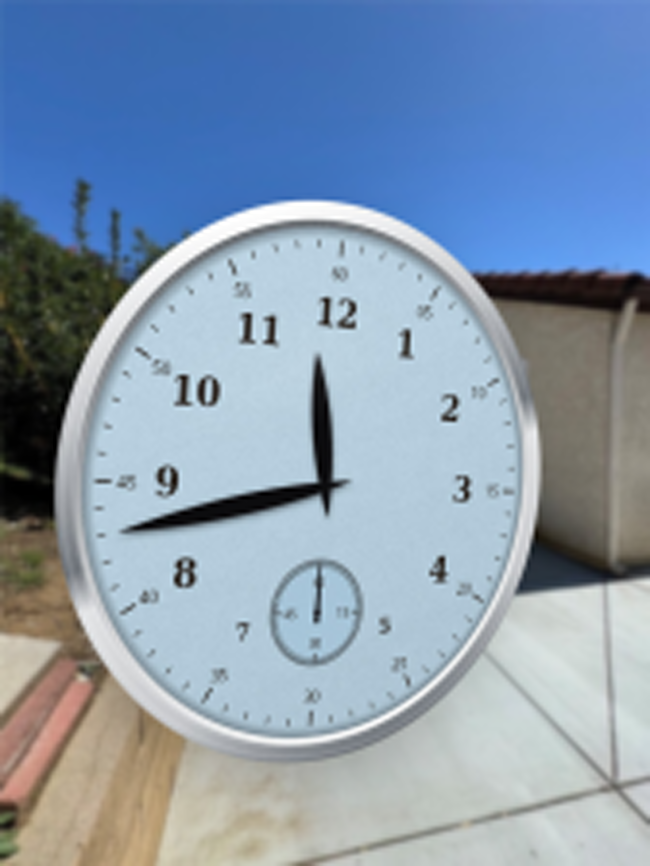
11:43
